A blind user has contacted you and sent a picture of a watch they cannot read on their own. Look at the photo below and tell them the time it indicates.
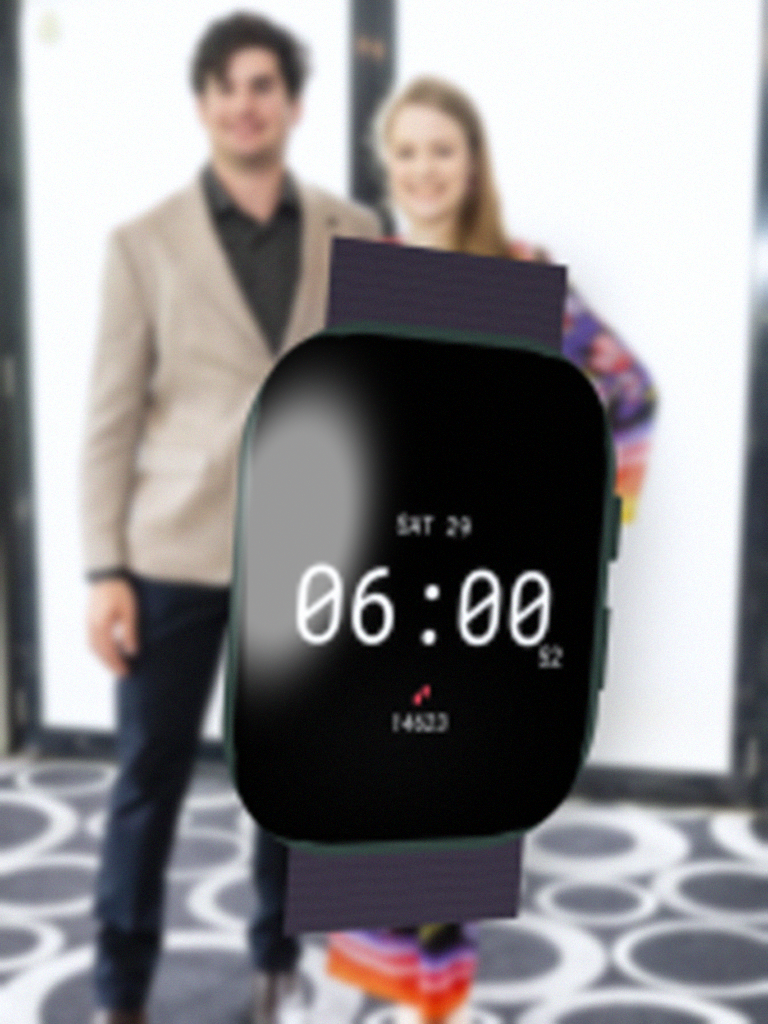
6:00
